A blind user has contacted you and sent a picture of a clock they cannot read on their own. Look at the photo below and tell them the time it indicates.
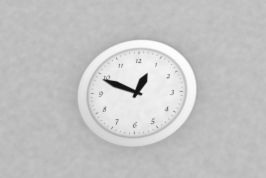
12:49
